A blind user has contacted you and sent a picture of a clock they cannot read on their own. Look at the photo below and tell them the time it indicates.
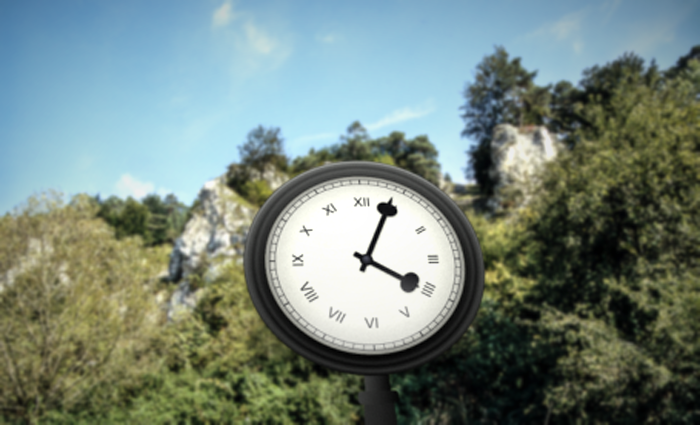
4:04
